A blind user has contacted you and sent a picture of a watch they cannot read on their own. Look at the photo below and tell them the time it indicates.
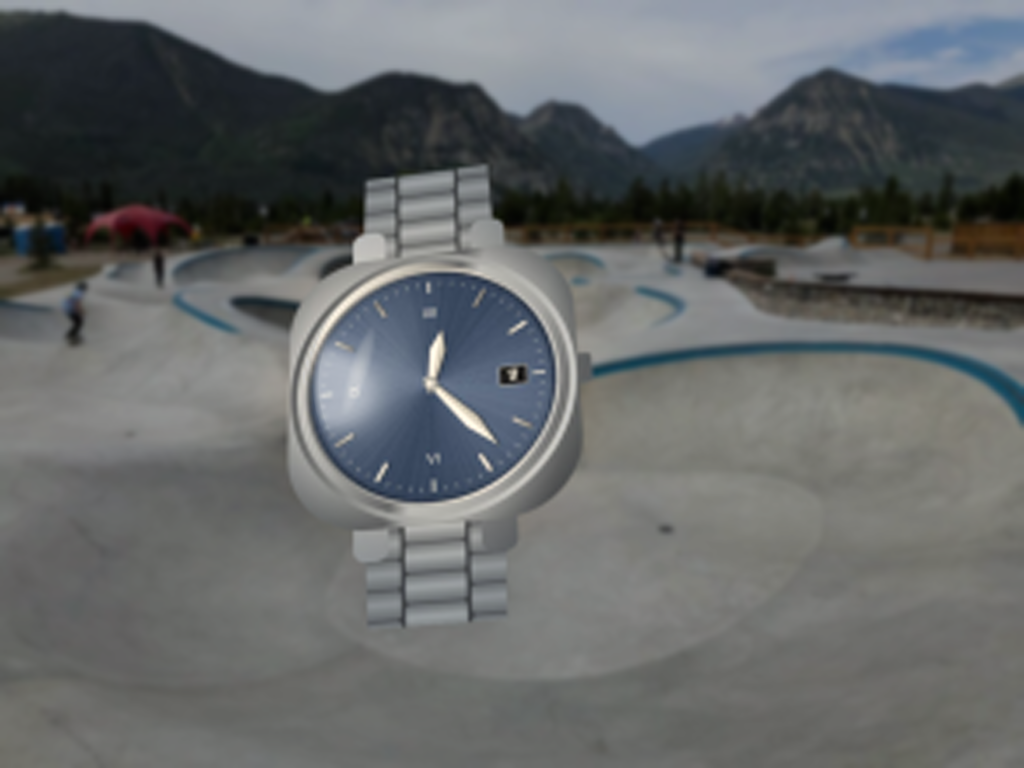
12:23
